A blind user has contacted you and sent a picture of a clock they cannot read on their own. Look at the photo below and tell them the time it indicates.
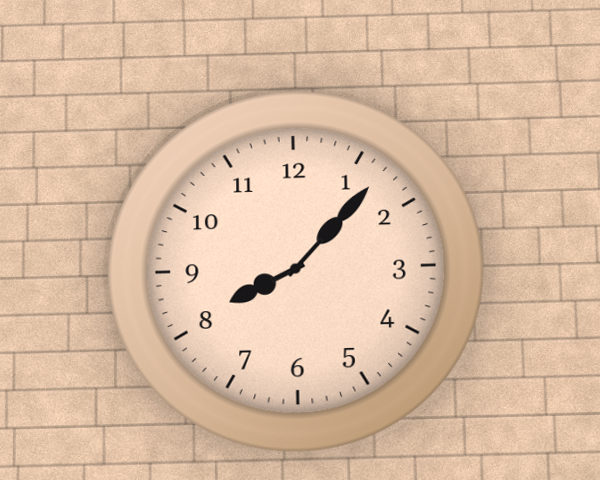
8:07
